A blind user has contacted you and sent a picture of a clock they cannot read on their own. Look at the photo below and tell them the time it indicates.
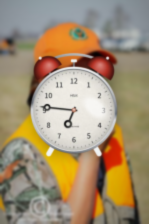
6:46
